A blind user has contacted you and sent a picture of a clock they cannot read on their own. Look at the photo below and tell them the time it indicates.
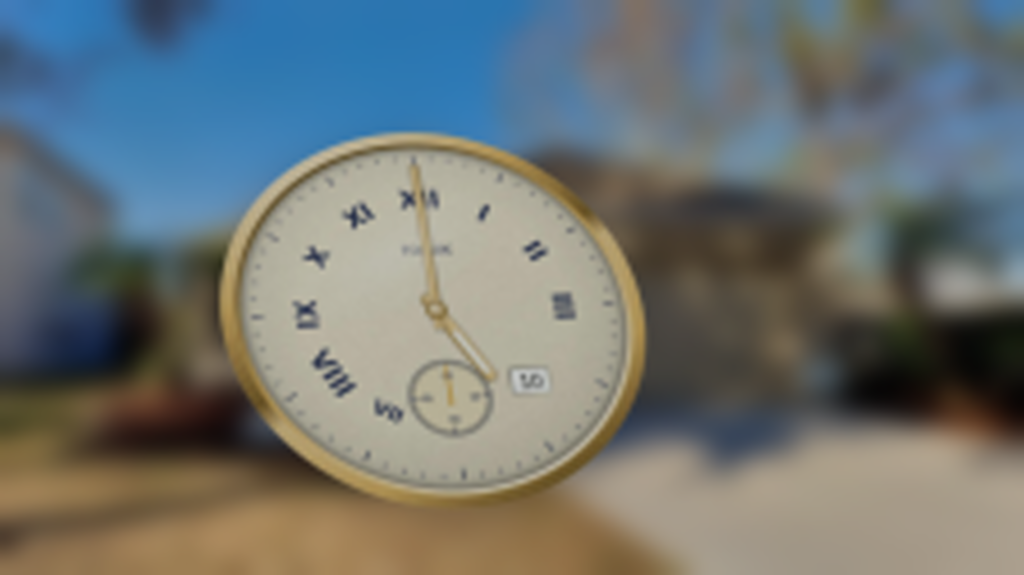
5:00
